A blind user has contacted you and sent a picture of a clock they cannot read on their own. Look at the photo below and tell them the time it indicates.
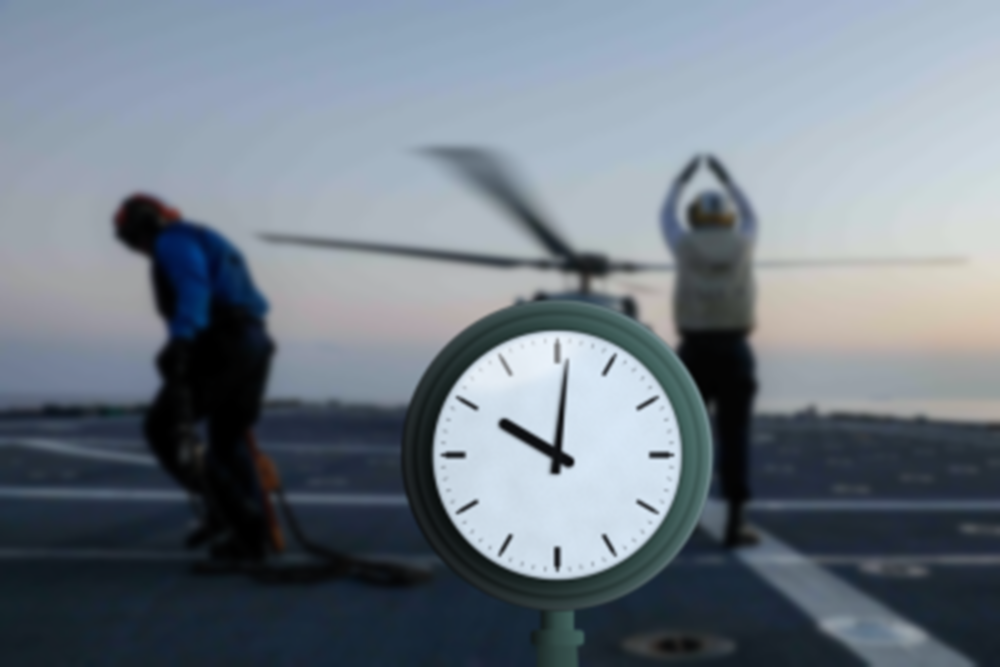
10:01
